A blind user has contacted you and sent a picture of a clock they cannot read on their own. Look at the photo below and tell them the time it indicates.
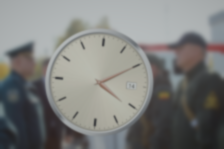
4:10
